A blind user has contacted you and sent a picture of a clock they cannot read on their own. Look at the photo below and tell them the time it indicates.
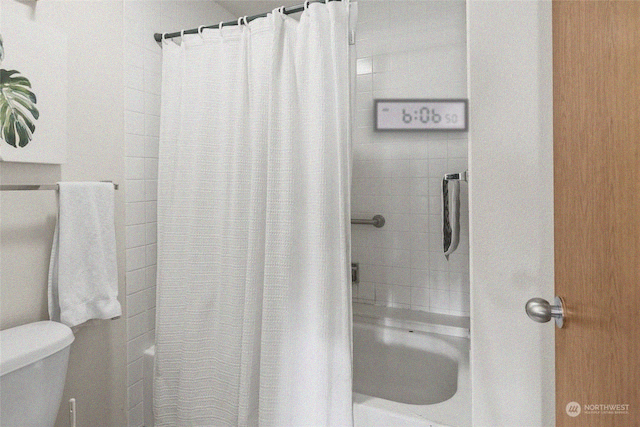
6:06
